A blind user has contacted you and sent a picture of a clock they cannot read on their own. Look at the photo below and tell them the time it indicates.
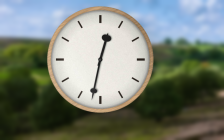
12:32
